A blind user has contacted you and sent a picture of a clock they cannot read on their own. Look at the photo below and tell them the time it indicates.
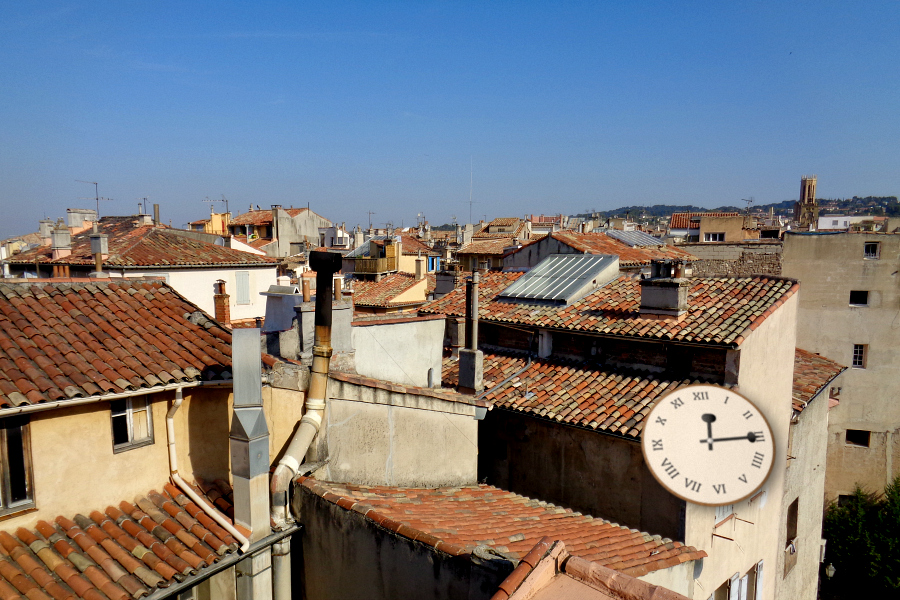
12:15
